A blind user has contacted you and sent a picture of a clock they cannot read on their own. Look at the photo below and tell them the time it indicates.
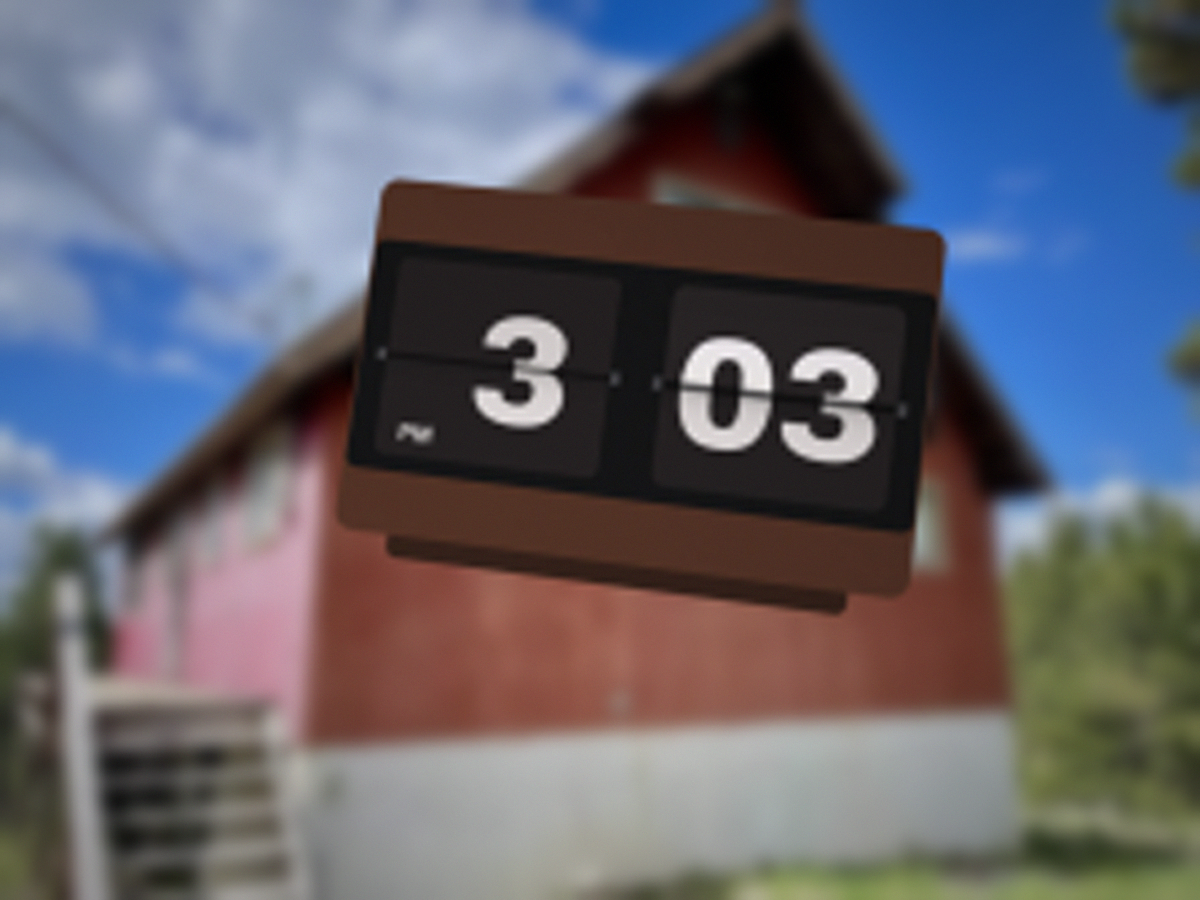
3:03
